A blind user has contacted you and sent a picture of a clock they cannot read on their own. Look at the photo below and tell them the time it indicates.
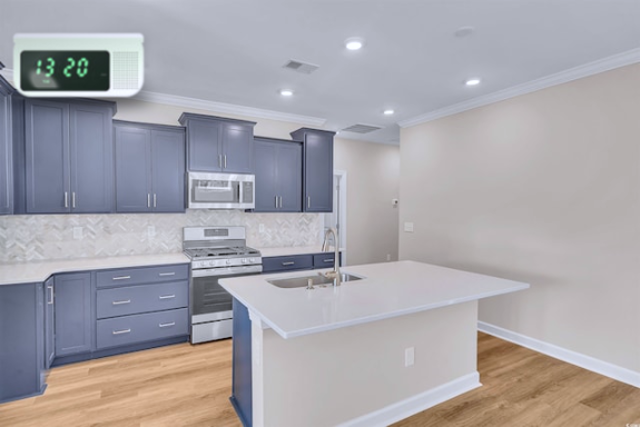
13:20
